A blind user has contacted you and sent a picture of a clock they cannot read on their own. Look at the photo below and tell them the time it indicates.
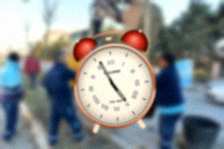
4:56
